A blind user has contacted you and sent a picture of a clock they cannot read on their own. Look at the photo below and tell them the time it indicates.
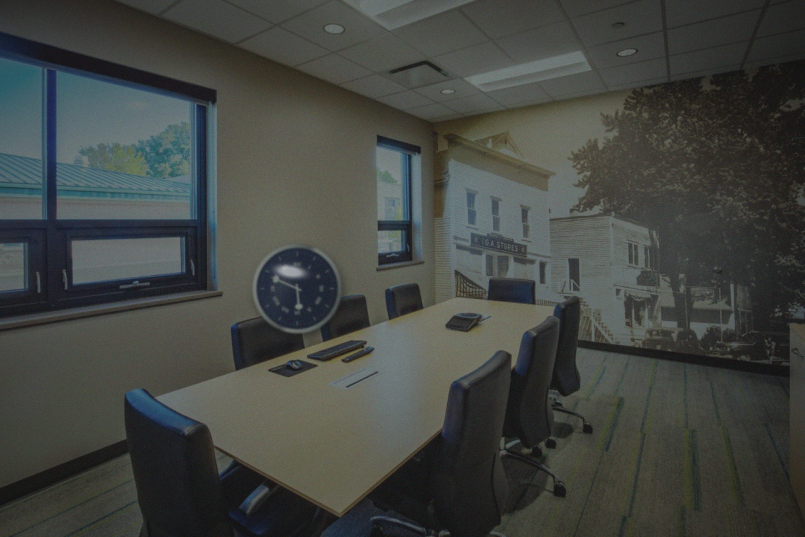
5:49
